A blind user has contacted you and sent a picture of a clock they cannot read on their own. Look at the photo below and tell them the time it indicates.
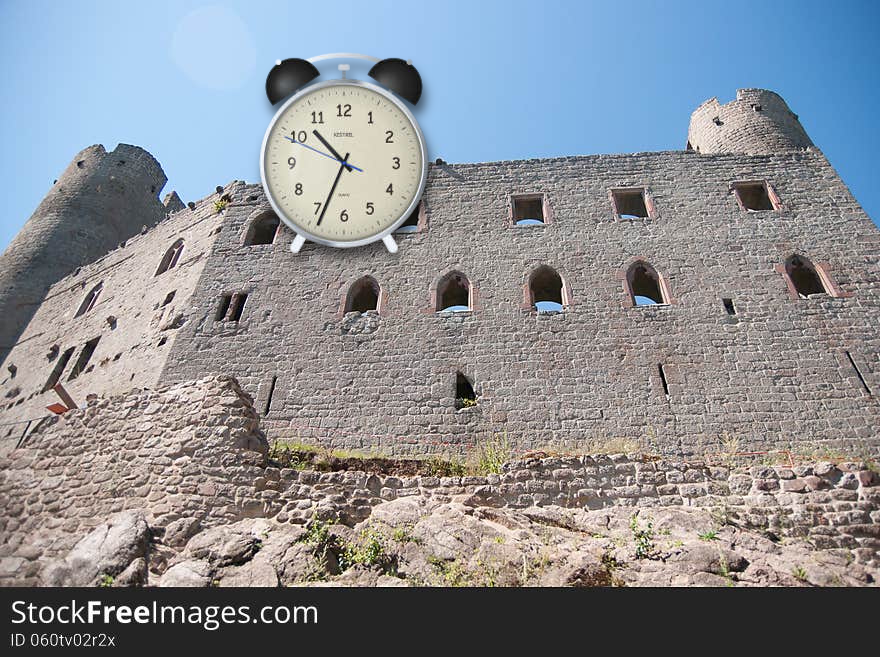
10:33:49
